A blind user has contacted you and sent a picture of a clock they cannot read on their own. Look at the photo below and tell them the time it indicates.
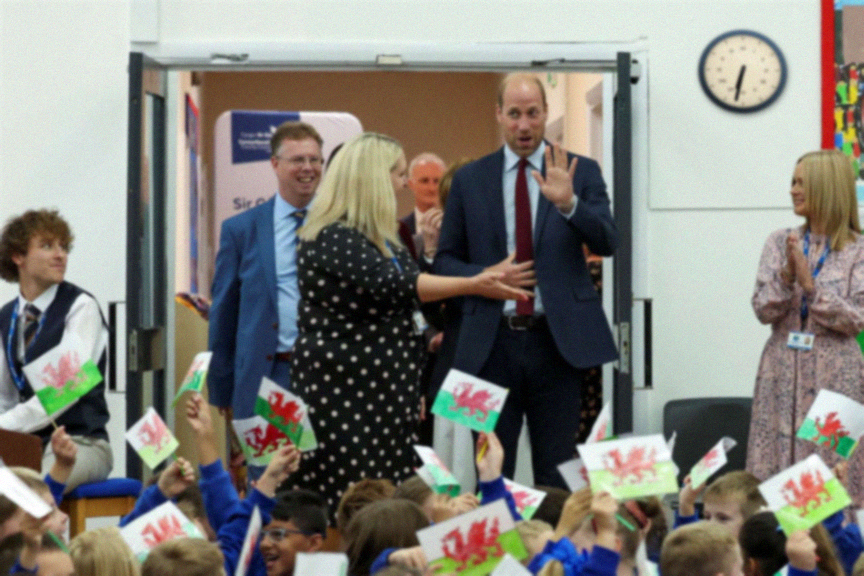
6:32
